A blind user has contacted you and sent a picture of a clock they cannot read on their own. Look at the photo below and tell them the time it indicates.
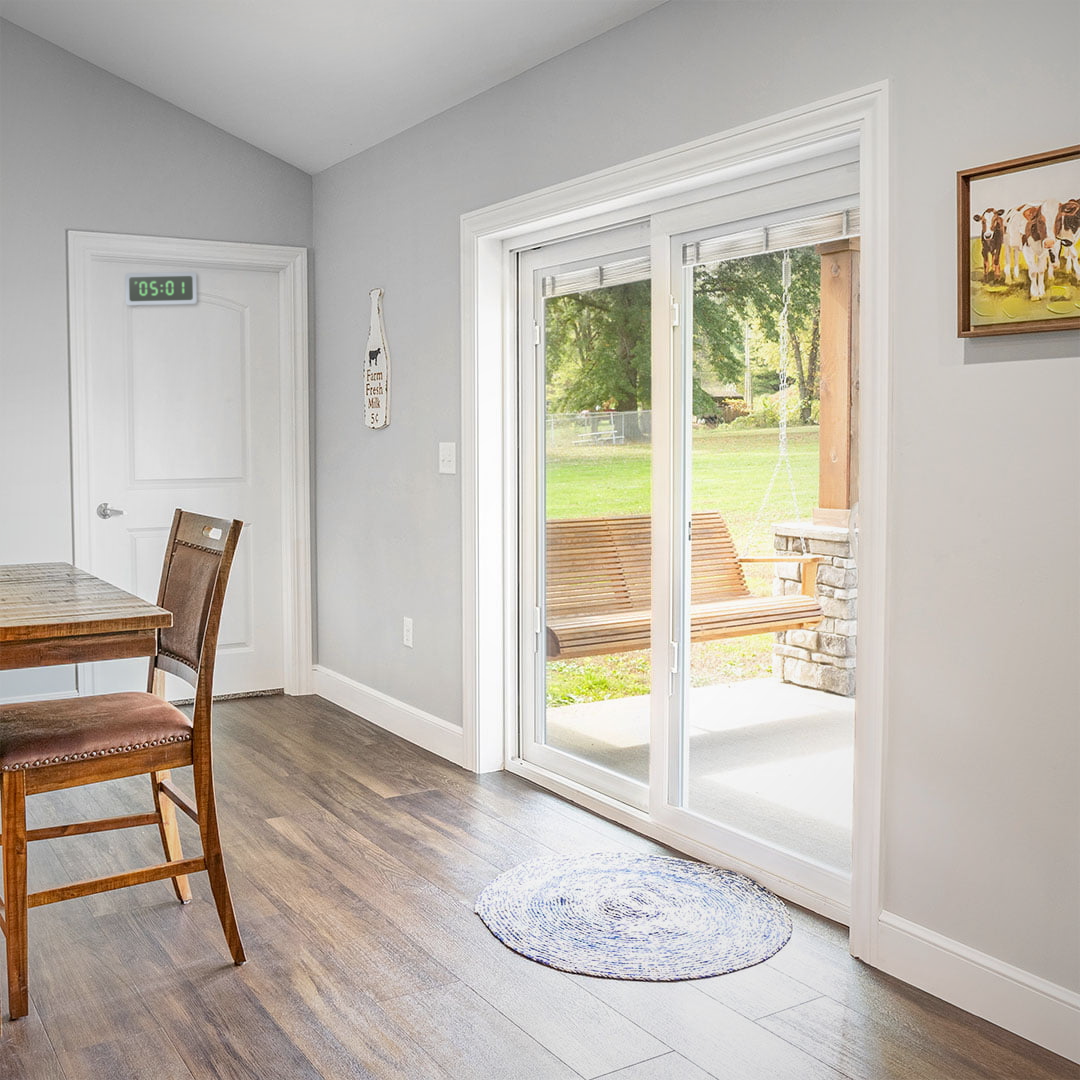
5:01
